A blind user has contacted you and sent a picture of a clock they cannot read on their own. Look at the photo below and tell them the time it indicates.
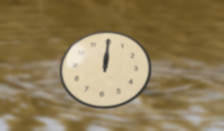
12:00
